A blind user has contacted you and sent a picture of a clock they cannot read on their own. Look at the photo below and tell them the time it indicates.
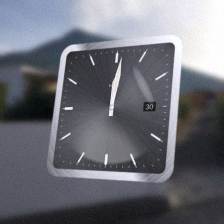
12:01
